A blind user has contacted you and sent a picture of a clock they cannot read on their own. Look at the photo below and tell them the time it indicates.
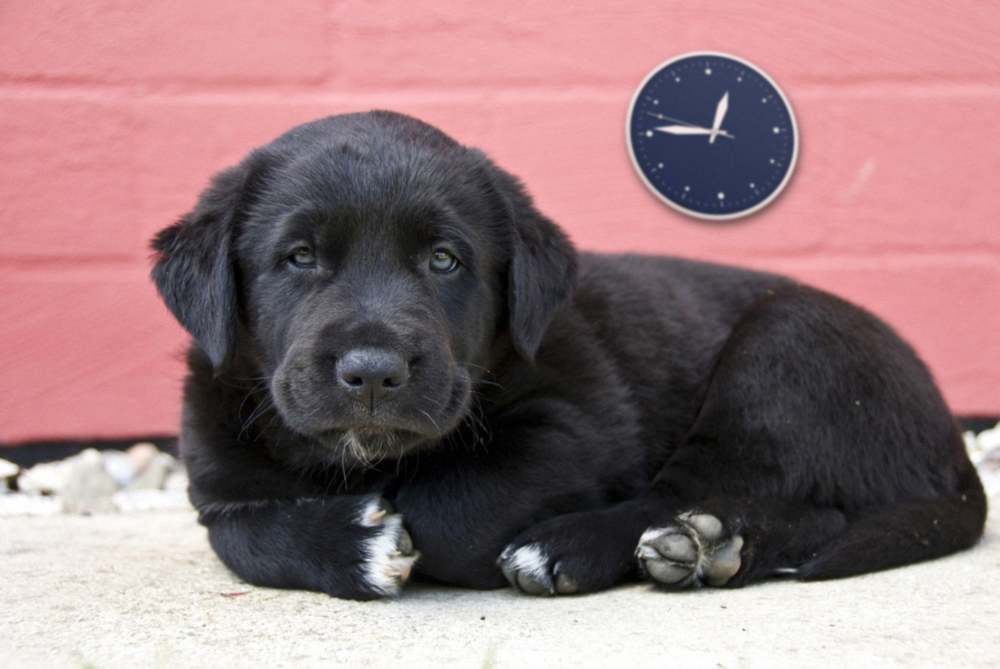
12:45:48
